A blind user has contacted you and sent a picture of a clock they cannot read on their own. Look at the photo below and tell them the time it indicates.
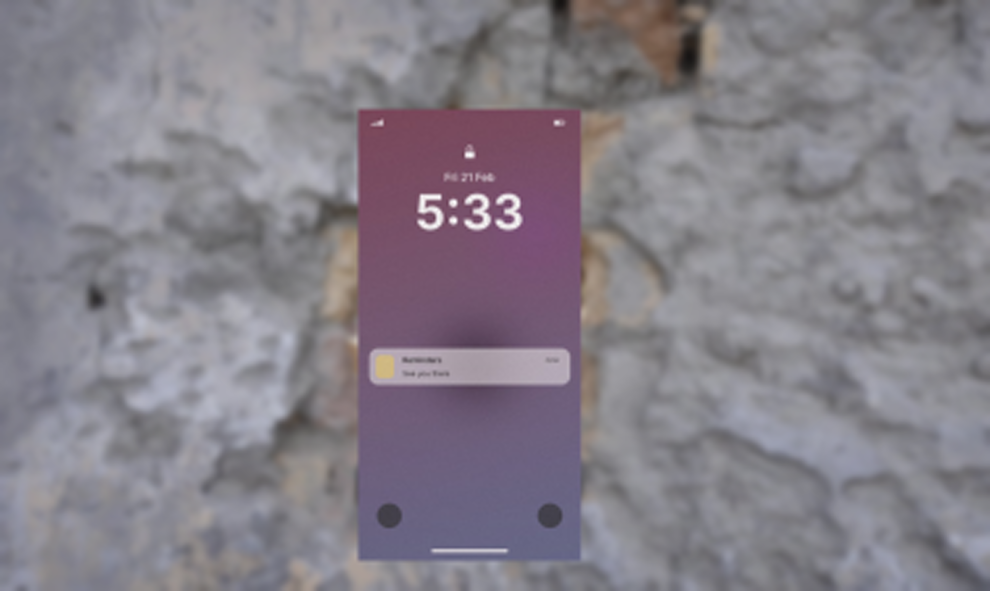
5:33
